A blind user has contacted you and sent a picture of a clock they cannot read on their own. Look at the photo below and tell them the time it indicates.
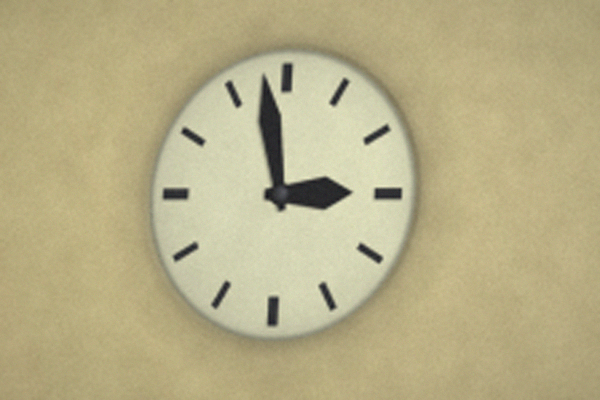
2:58
